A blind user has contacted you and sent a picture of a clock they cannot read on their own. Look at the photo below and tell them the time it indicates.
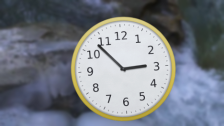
2:53
